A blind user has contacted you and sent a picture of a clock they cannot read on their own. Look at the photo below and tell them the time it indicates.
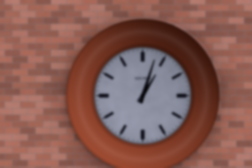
1:03
